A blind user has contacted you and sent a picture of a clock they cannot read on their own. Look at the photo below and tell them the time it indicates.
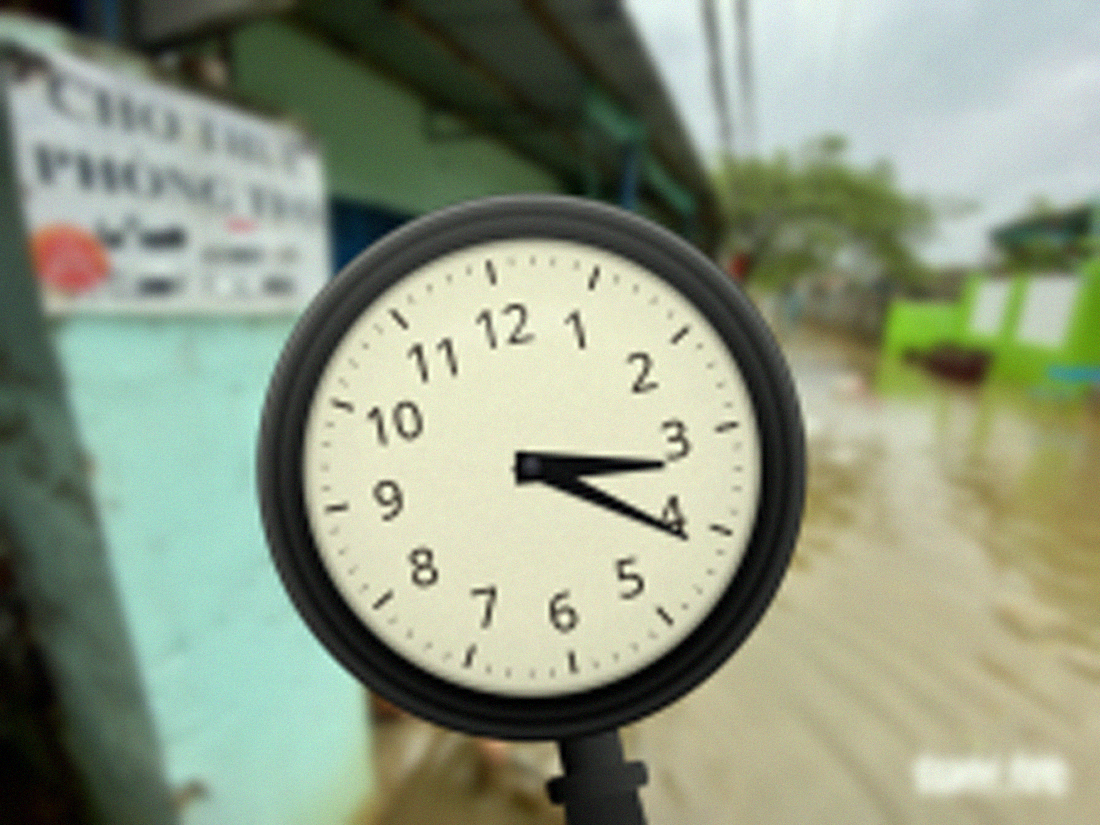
3:21
